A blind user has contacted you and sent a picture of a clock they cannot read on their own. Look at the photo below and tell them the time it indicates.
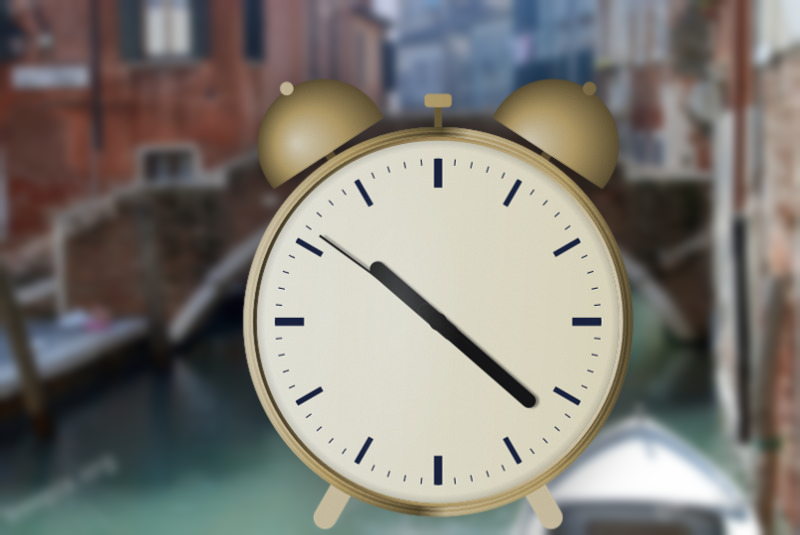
10:21:51
